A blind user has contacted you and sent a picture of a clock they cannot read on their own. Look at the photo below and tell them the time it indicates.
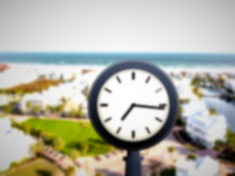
7:16
